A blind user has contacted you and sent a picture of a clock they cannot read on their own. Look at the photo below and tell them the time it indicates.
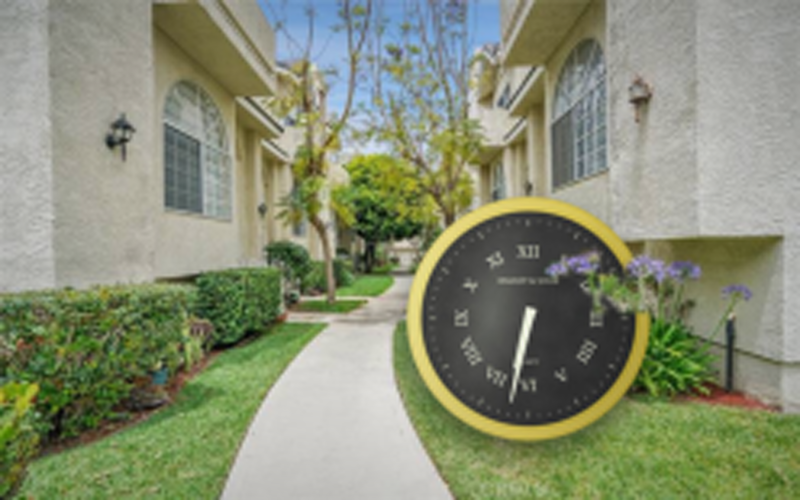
6:32
